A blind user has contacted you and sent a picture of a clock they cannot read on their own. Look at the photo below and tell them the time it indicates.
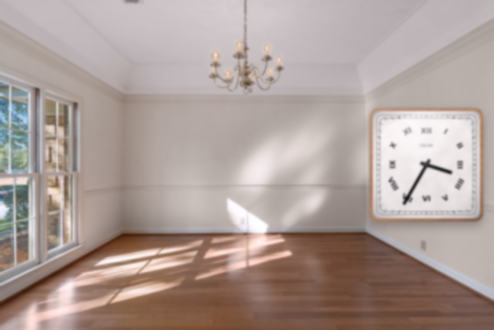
3:35
